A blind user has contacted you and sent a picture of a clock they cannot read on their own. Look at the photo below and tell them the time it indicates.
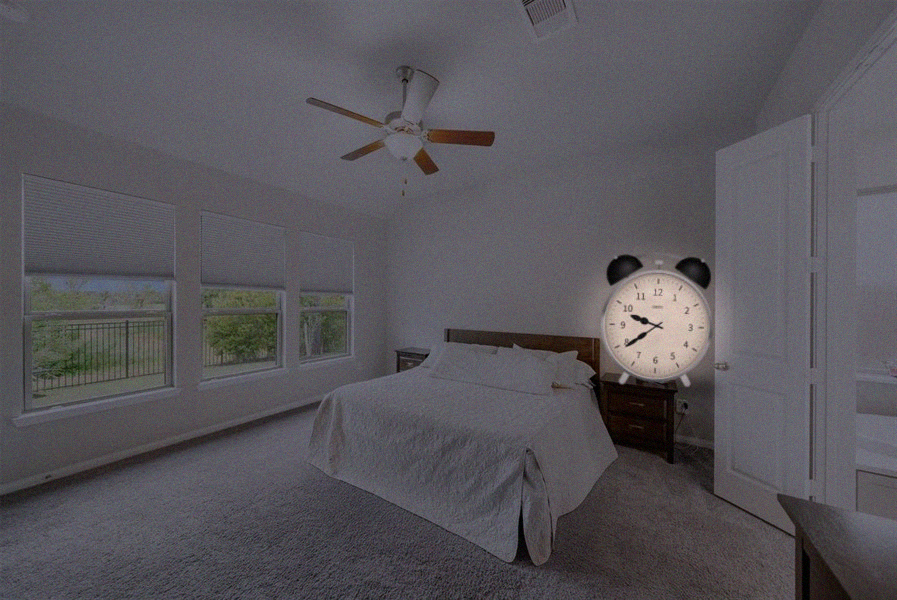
9:39
